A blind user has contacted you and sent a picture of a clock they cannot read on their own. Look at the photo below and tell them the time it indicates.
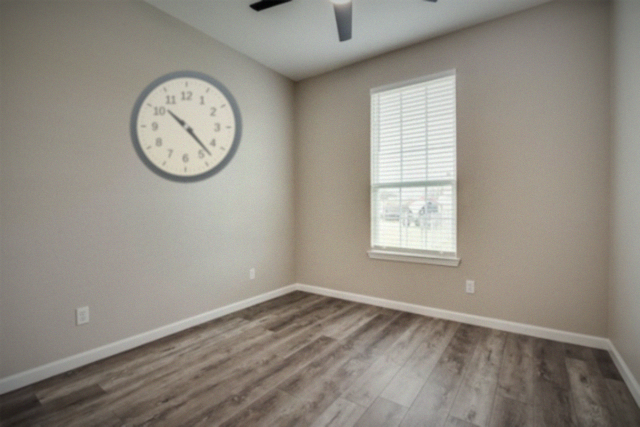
10:23
